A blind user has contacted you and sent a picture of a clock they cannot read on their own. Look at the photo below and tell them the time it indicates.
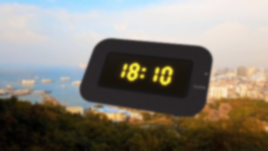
18:10
